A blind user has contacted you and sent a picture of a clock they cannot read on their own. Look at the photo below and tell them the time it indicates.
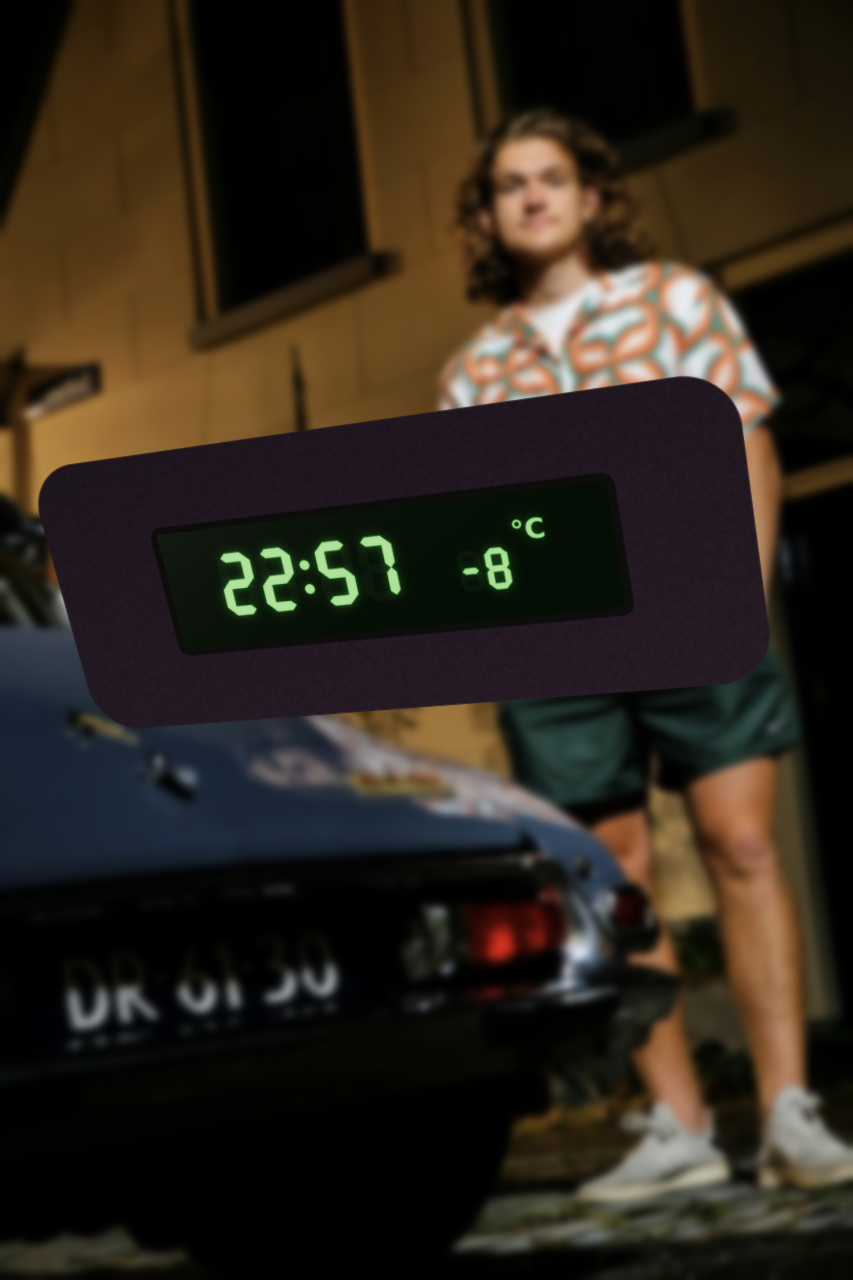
22:57
